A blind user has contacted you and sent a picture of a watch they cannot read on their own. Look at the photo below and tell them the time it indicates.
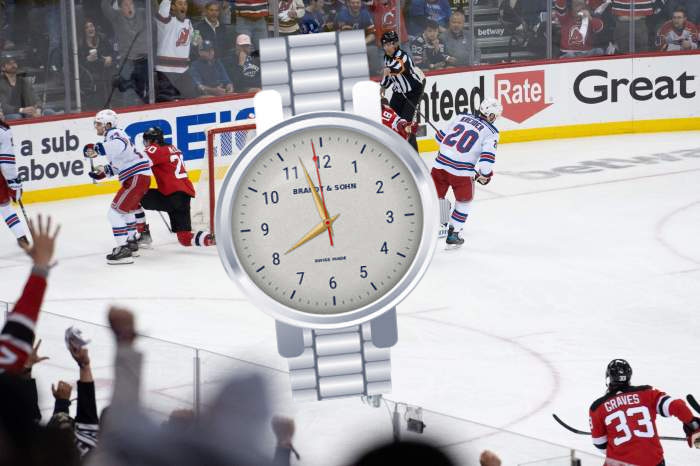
7:56:59
